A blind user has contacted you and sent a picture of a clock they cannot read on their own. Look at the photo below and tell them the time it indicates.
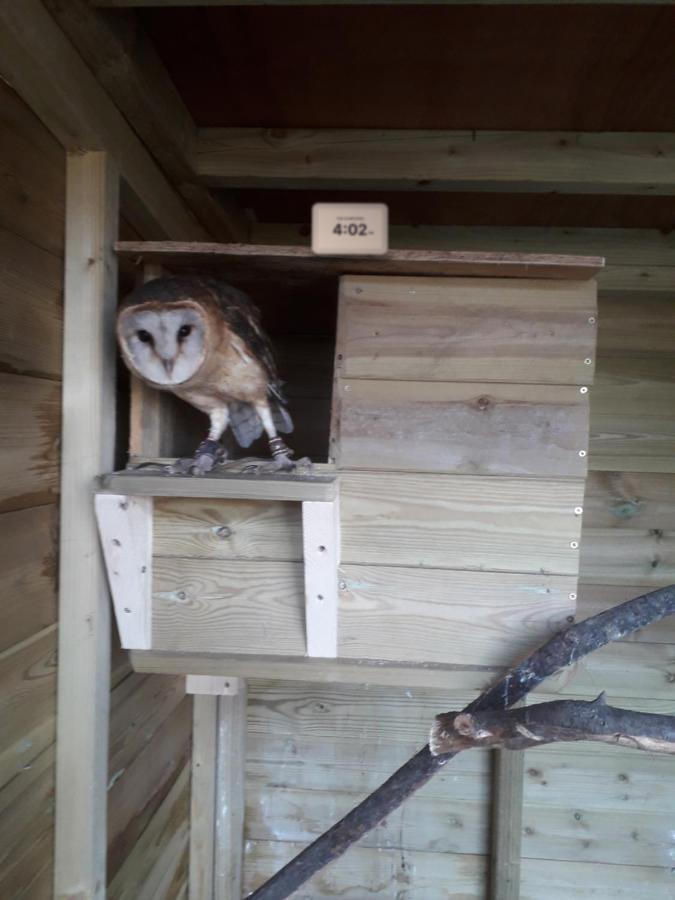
4:02
